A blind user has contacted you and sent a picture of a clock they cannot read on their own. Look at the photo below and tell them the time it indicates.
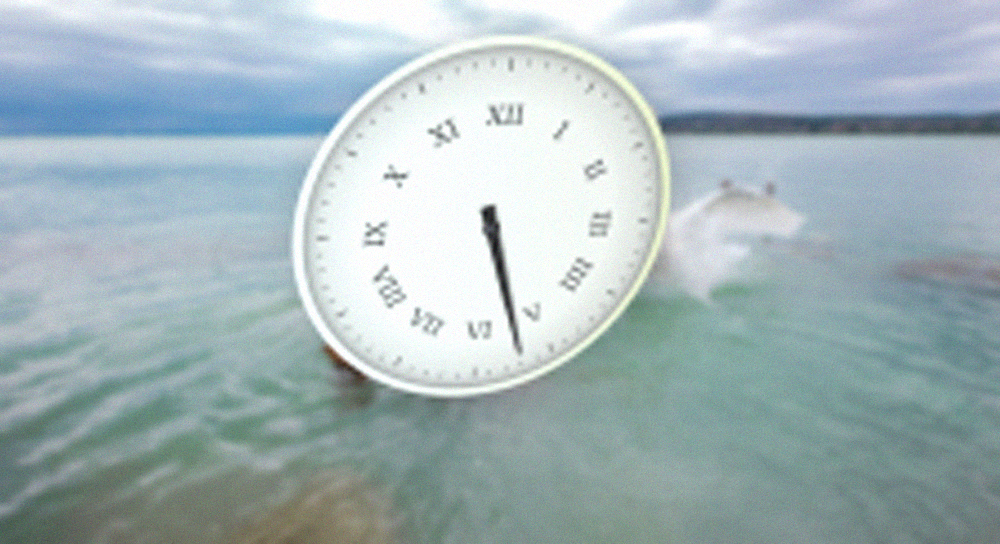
5:27
